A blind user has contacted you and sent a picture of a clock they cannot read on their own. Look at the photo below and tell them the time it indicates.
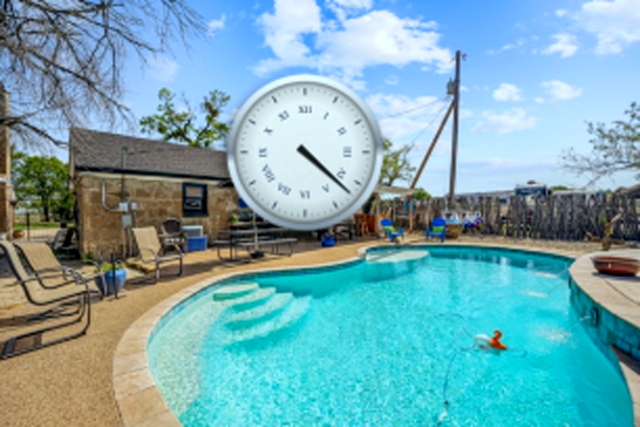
4:22
